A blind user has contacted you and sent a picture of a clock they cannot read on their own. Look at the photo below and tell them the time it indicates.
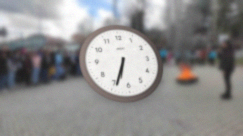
6:34
